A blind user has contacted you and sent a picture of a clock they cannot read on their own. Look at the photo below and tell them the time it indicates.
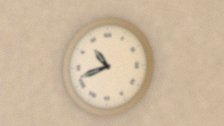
10:42
